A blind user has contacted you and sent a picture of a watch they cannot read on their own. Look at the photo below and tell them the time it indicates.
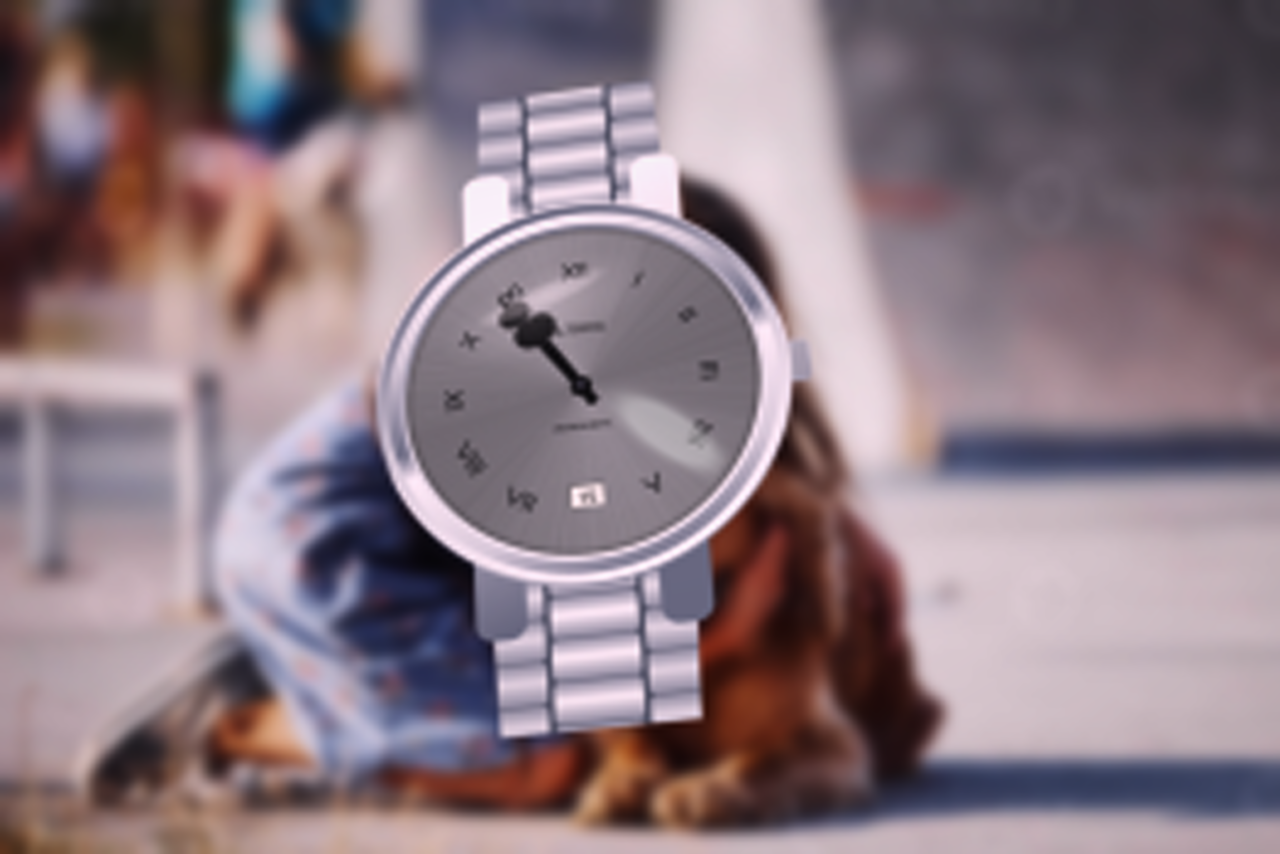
10:54
